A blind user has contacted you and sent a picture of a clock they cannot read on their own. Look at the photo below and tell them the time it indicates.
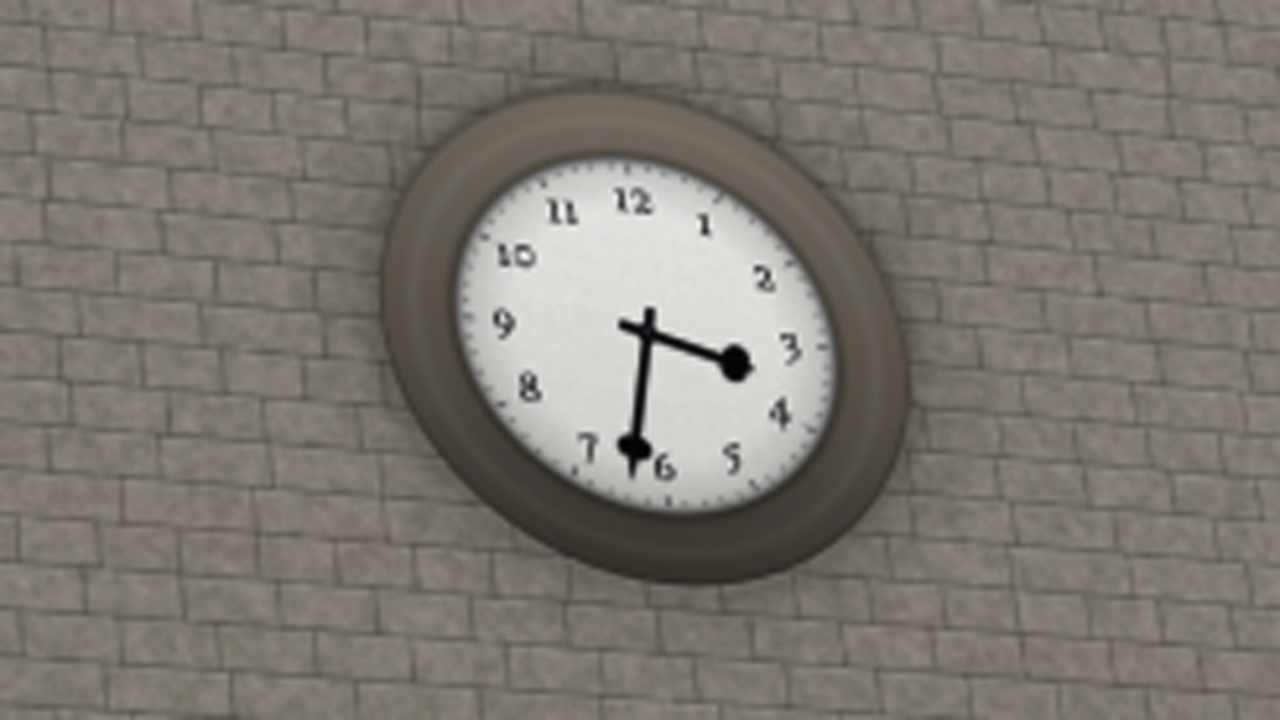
3:32
